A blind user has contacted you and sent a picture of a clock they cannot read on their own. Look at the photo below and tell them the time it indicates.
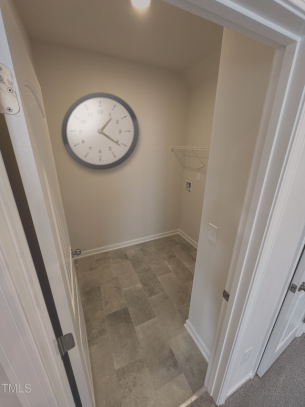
1:21
